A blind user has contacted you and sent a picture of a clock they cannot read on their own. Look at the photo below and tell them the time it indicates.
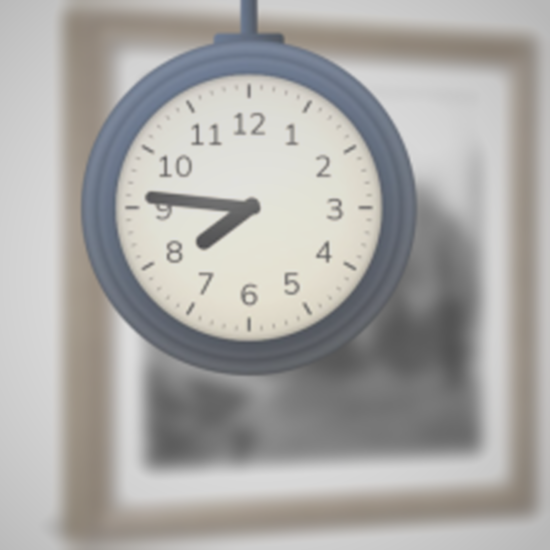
7:46
